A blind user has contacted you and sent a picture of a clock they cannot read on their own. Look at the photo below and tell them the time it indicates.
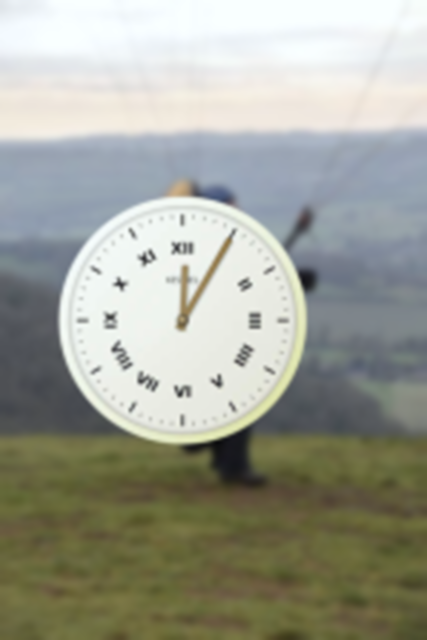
12:05
